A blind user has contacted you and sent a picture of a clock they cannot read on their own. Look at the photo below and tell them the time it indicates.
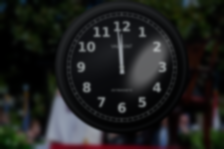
11:59
